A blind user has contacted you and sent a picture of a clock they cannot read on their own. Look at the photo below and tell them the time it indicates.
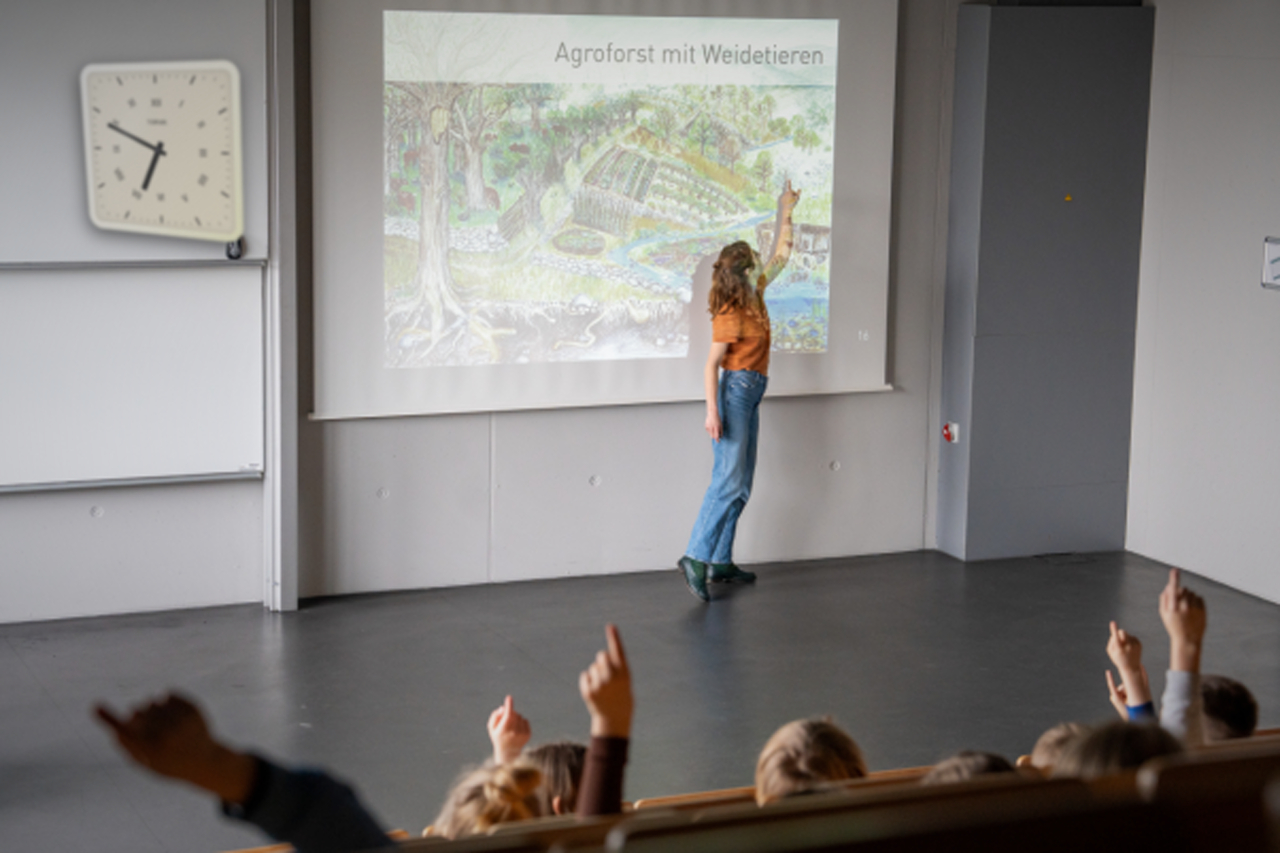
6:49
